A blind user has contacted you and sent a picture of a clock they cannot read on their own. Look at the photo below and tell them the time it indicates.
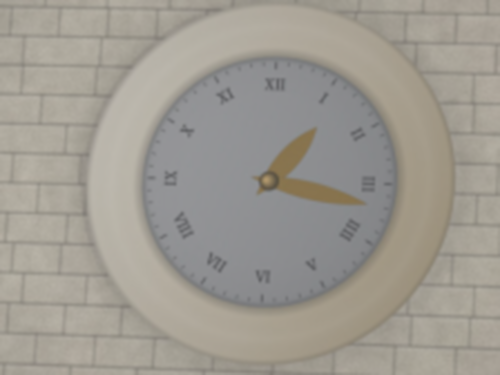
1:17
